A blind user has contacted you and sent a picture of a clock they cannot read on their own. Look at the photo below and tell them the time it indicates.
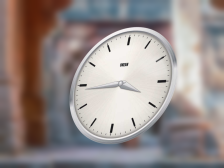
3:44
